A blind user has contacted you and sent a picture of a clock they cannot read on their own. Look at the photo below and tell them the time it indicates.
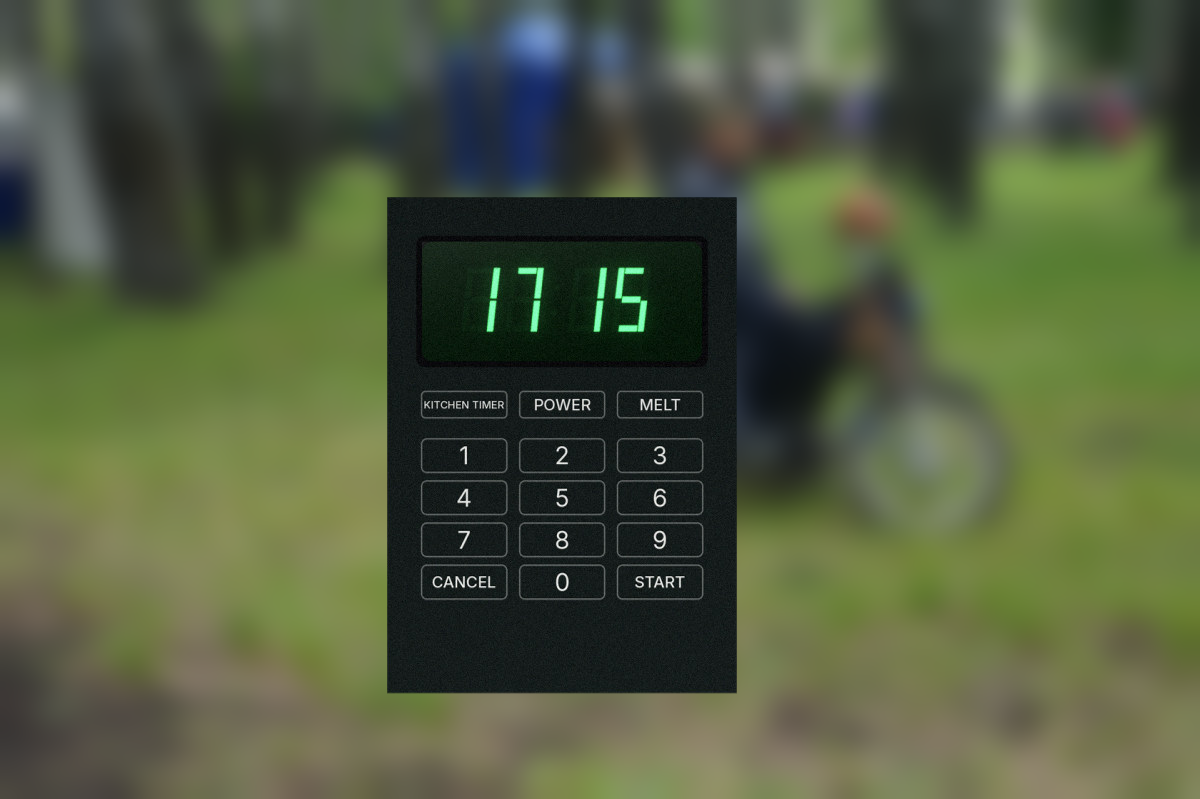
17:15
